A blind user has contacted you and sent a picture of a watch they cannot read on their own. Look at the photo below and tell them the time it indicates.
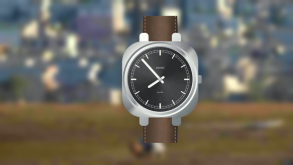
7:53
